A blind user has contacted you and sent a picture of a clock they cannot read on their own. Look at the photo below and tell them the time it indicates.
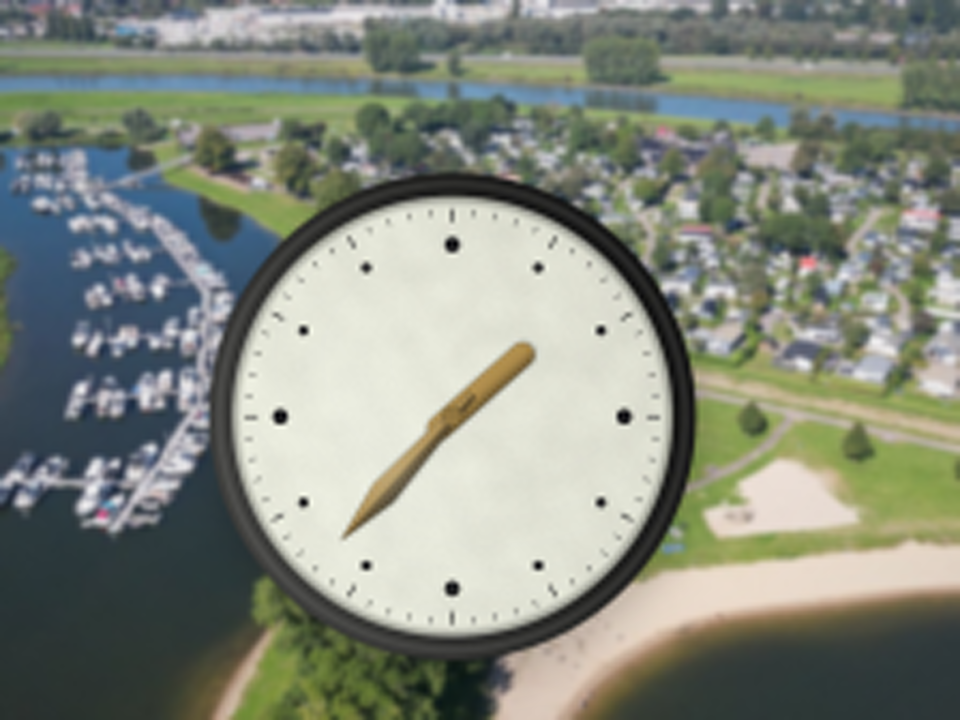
1:37
